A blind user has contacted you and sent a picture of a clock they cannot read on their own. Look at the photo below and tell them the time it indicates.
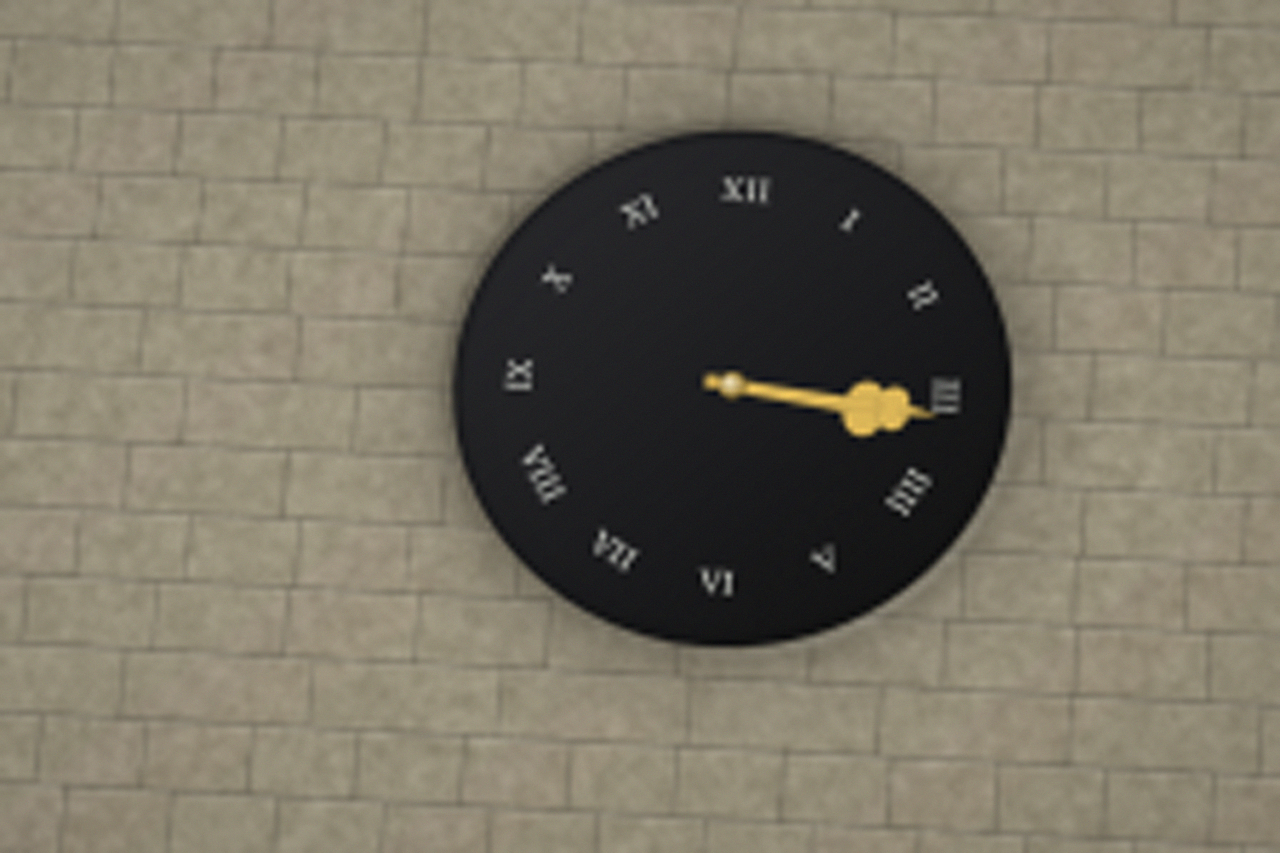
3:16
